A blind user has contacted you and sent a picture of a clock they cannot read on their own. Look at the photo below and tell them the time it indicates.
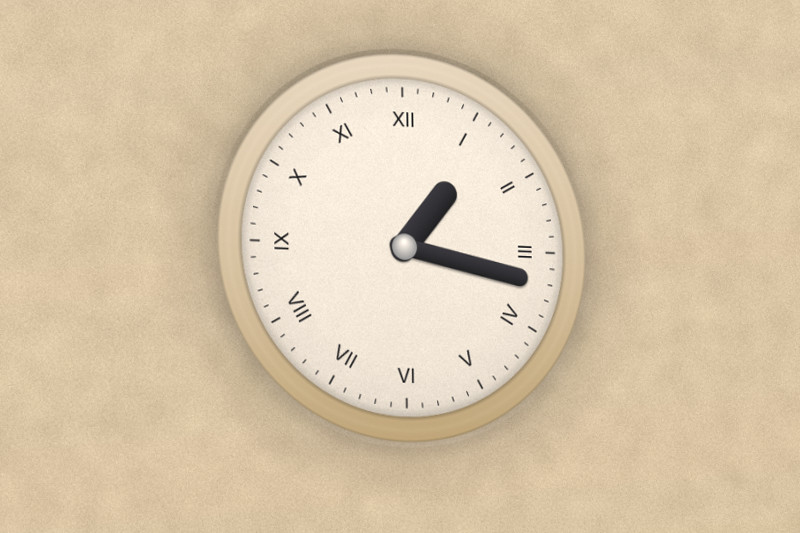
1:17
